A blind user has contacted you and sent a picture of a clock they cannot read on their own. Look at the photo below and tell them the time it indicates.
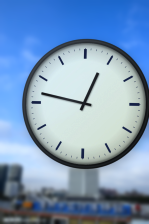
12:47
